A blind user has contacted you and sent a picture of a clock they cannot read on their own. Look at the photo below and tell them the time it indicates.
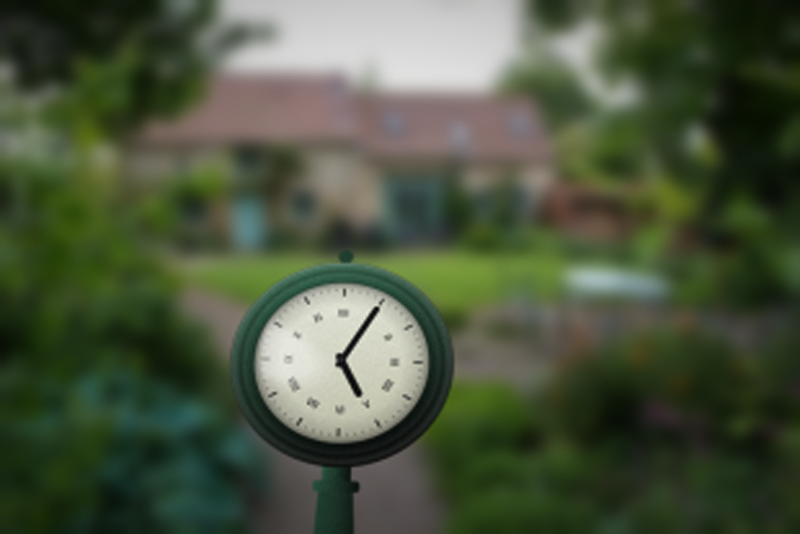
5:05
